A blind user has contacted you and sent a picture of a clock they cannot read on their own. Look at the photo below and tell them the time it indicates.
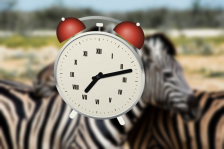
7:12
